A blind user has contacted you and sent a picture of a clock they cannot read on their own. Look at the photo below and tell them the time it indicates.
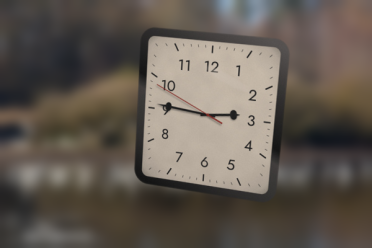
2:45:49
